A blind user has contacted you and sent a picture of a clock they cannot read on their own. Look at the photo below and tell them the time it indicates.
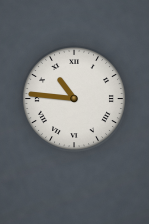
10:46
